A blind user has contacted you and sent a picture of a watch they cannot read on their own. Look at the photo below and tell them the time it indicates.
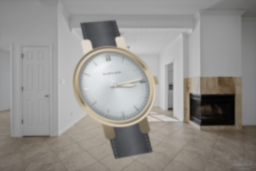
3:14
